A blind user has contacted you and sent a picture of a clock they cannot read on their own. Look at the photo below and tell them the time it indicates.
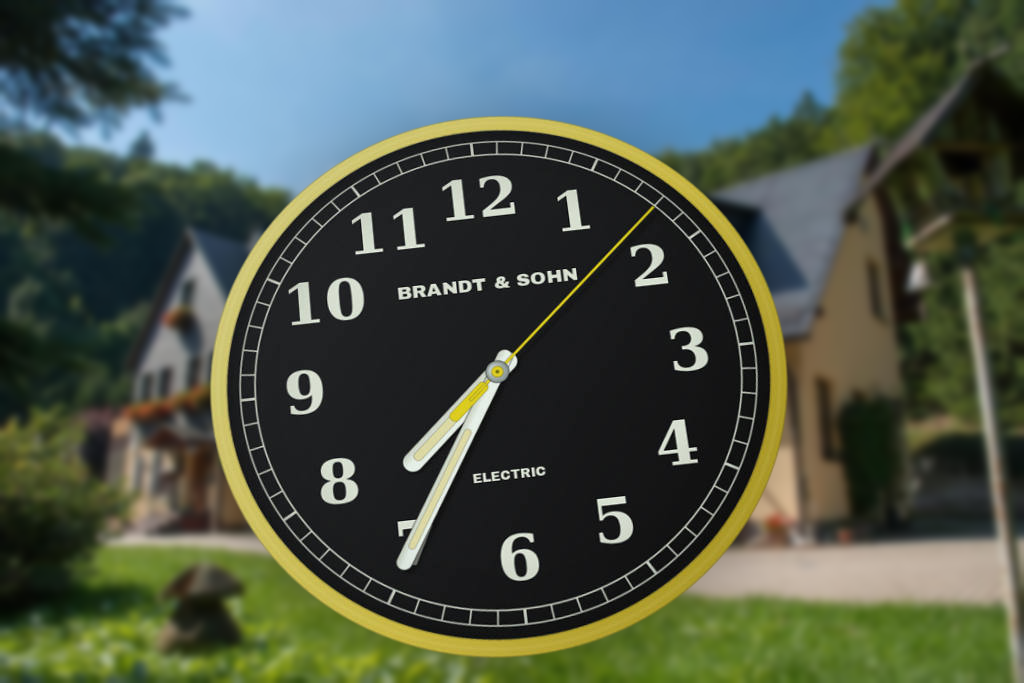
7:35:08
